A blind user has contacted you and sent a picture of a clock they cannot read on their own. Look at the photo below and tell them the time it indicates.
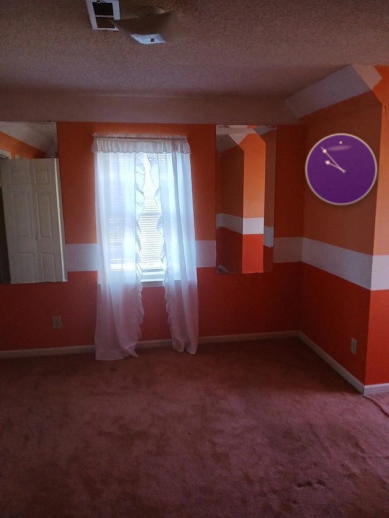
9:53
